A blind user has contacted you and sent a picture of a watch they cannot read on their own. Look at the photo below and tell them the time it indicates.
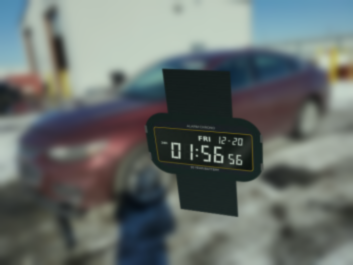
1:56:56
